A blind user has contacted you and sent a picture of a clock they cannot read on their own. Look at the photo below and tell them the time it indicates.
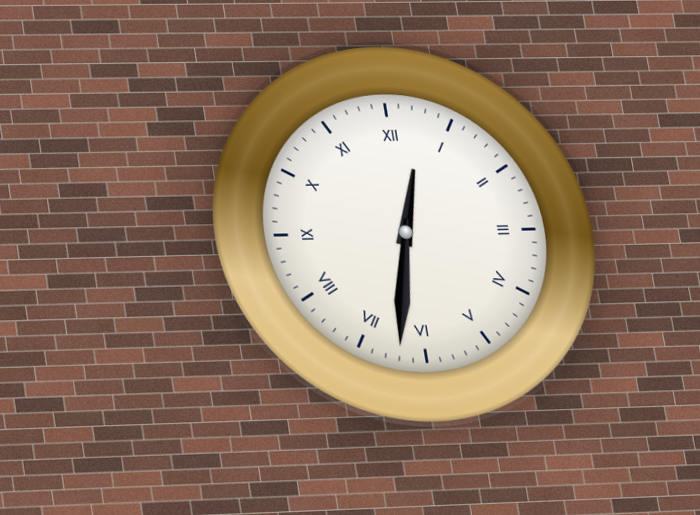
12:32
